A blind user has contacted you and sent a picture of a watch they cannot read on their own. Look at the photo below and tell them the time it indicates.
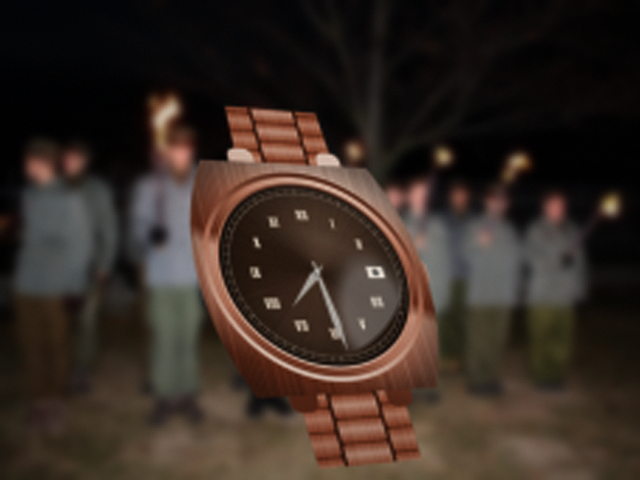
7:29
